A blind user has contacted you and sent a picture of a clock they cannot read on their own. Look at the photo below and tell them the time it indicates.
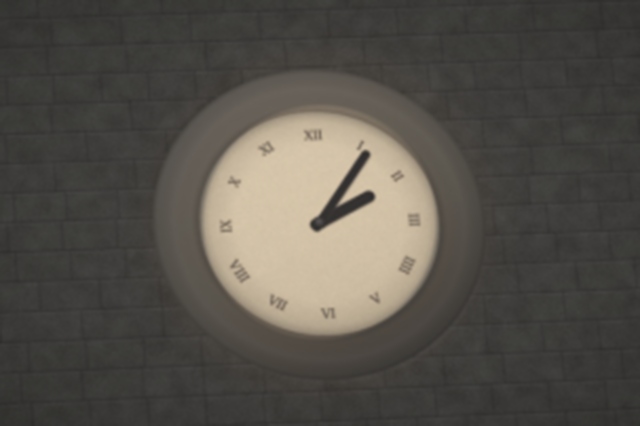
2:06
